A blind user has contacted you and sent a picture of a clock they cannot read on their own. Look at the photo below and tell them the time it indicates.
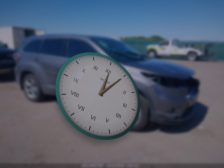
12:05
